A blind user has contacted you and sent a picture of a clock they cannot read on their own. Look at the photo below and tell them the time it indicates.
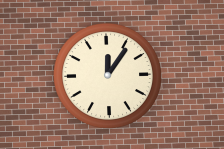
12:06
